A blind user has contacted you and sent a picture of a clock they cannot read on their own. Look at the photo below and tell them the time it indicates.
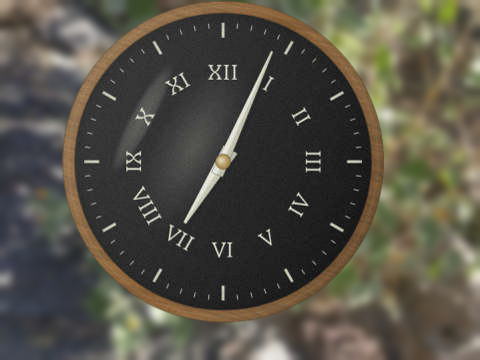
7:04
